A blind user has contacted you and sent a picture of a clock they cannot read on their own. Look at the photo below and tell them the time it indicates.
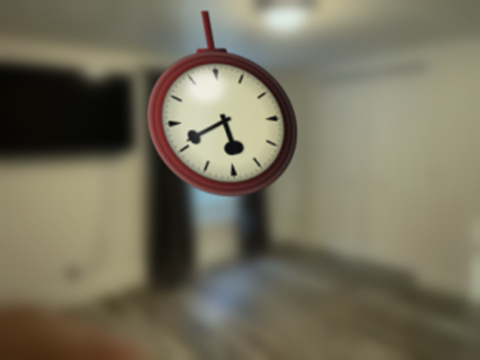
5:41
